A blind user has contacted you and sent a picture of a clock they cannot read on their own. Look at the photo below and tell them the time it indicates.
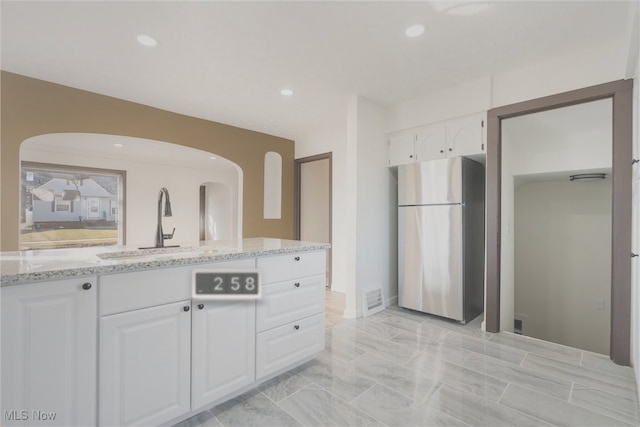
2:58
